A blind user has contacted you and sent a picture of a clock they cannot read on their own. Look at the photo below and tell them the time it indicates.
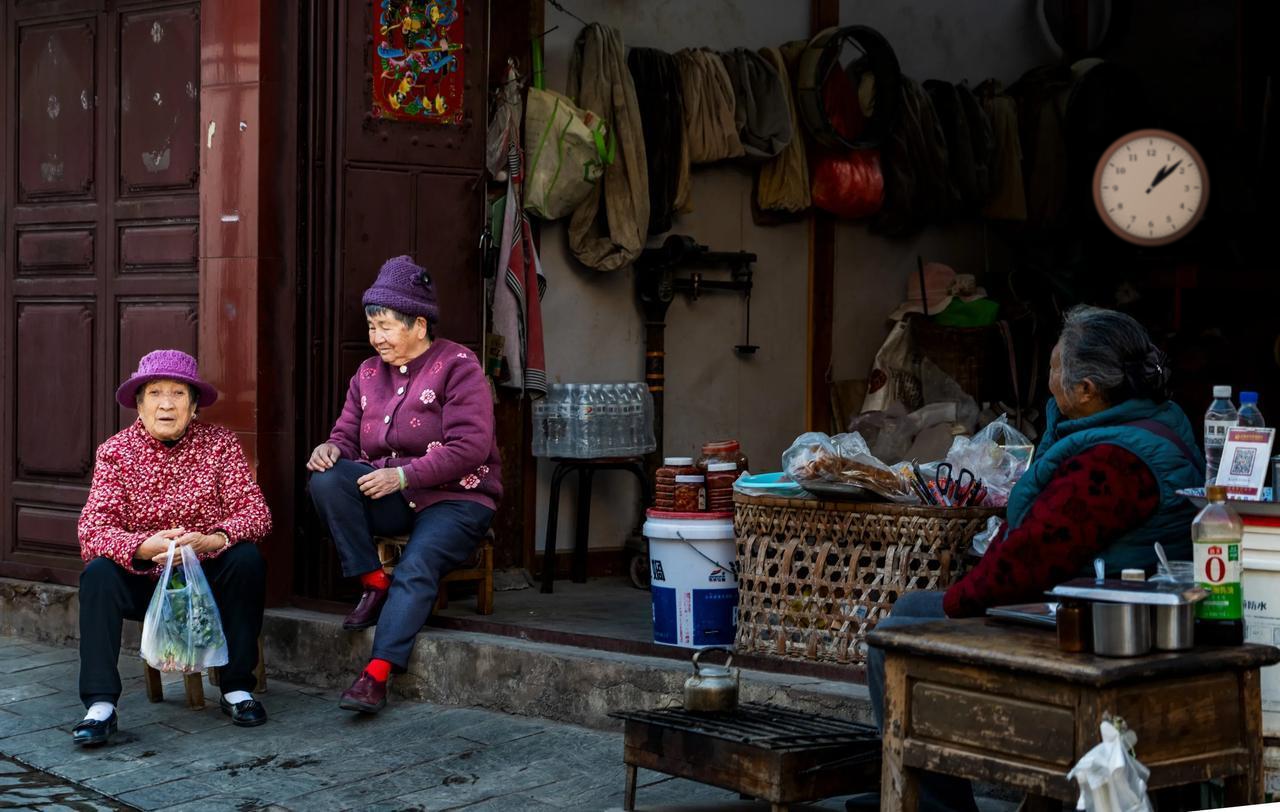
1:08
